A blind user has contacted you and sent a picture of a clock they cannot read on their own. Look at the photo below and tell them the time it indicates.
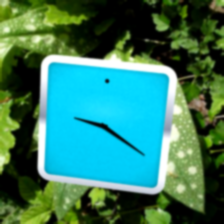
9:20
